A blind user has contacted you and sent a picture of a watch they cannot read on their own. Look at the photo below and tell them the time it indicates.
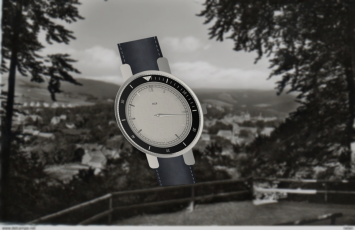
3:16
